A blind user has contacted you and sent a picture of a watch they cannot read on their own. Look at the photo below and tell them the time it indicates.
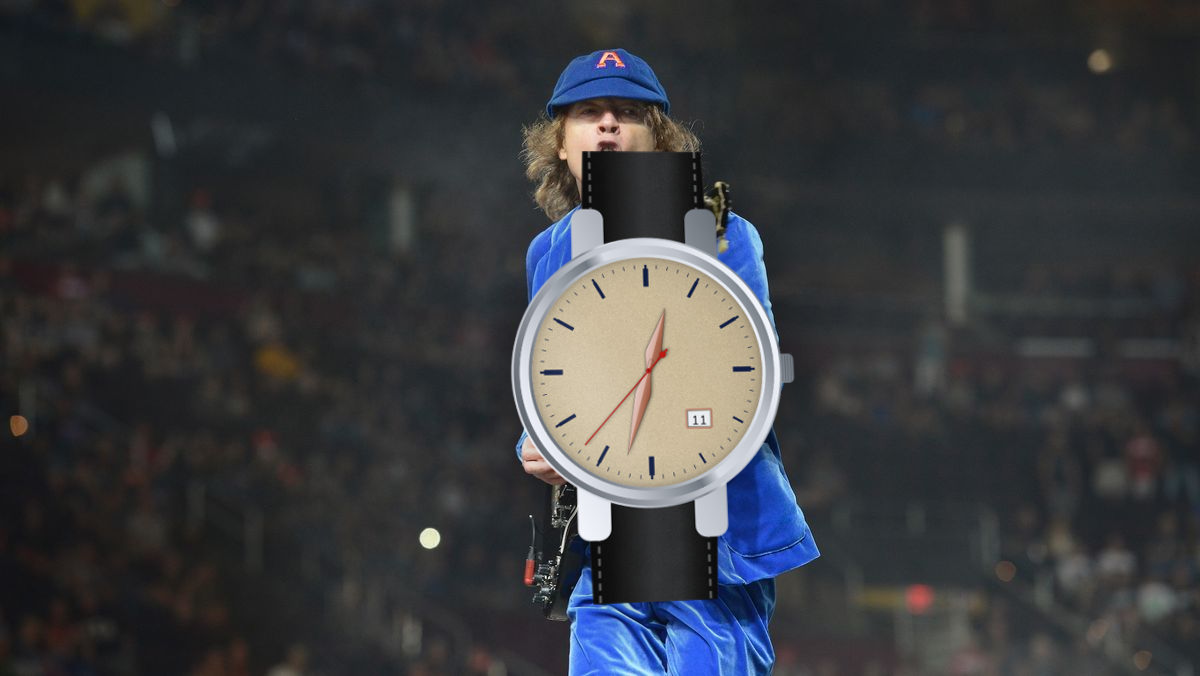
12:32:37
